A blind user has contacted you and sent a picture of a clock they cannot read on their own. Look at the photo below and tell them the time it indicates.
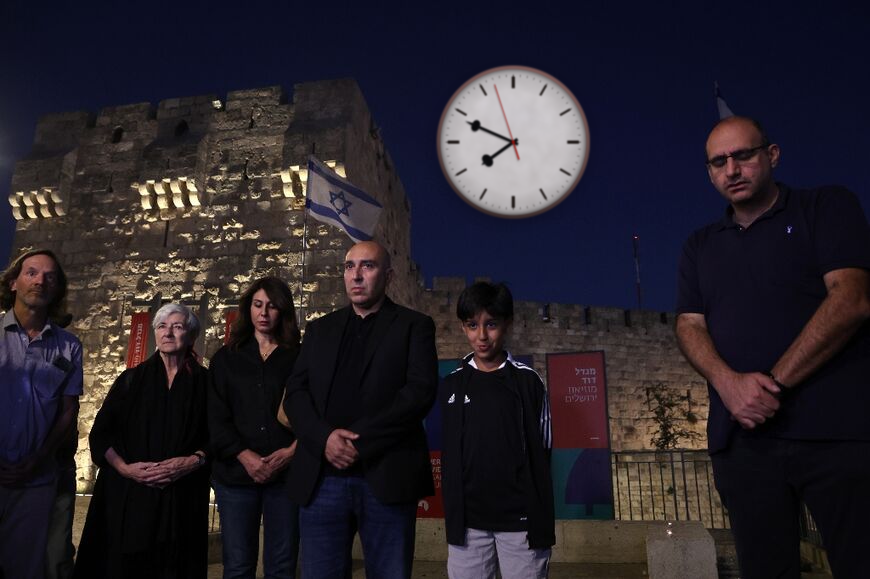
7:48:57
